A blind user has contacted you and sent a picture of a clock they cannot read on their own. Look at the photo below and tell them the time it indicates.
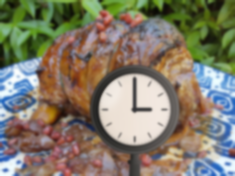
3:00
